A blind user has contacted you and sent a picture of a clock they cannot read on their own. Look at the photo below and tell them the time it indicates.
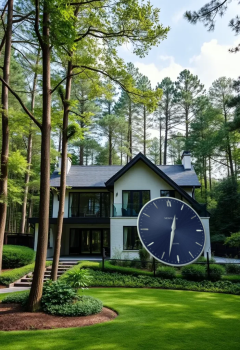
12:33
